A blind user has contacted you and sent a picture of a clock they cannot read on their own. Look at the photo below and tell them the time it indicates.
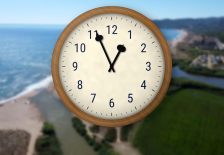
12:56
